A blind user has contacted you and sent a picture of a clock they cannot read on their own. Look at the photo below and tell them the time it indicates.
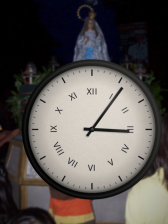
3:06
